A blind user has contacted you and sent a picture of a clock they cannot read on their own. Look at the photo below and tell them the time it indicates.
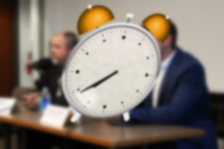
7:39
